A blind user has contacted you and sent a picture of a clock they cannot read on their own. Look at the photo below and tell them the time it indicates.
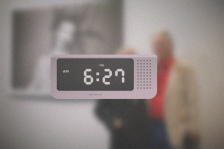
6:27
